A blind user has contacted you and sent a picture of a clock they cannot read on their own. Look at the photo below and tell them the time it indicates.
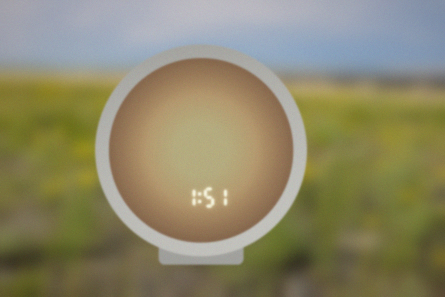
1:51
